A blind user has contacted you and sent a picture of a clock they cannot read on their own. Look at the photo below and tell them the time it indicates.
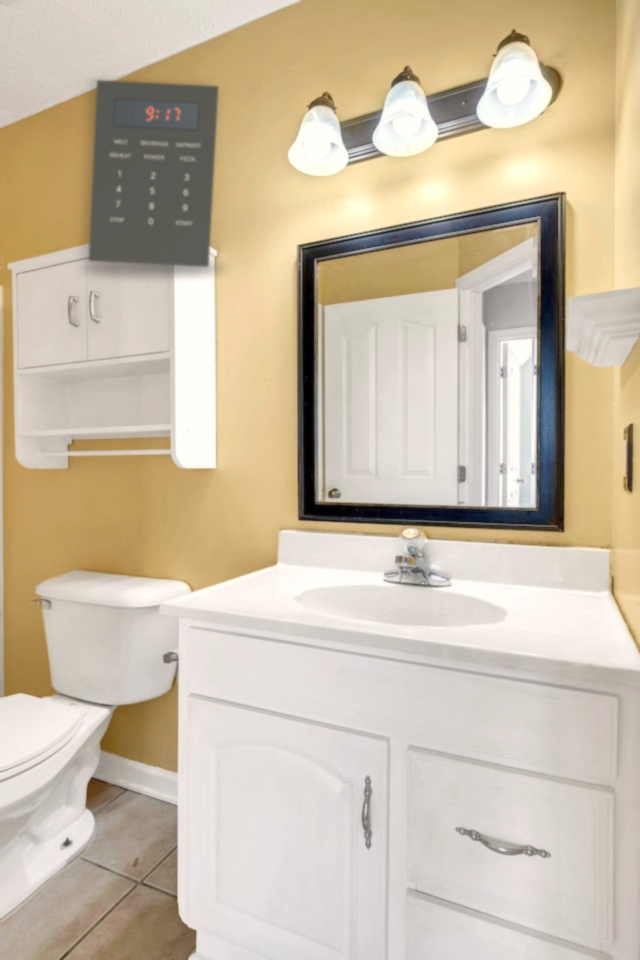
9:17
